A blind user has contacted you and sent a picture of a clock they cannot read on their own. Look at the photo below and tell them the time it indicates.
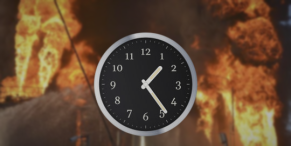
1:24
